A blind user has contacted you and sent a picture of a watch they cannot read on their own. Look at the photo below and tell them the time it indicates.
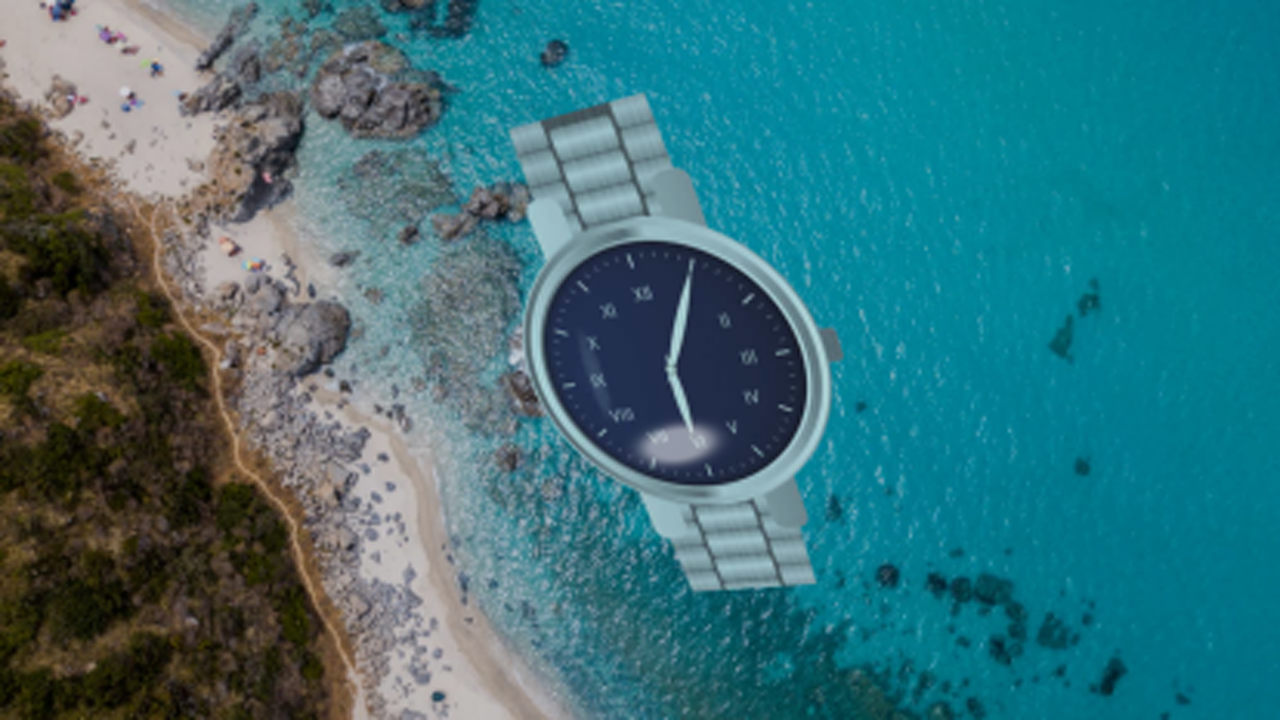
6:05
